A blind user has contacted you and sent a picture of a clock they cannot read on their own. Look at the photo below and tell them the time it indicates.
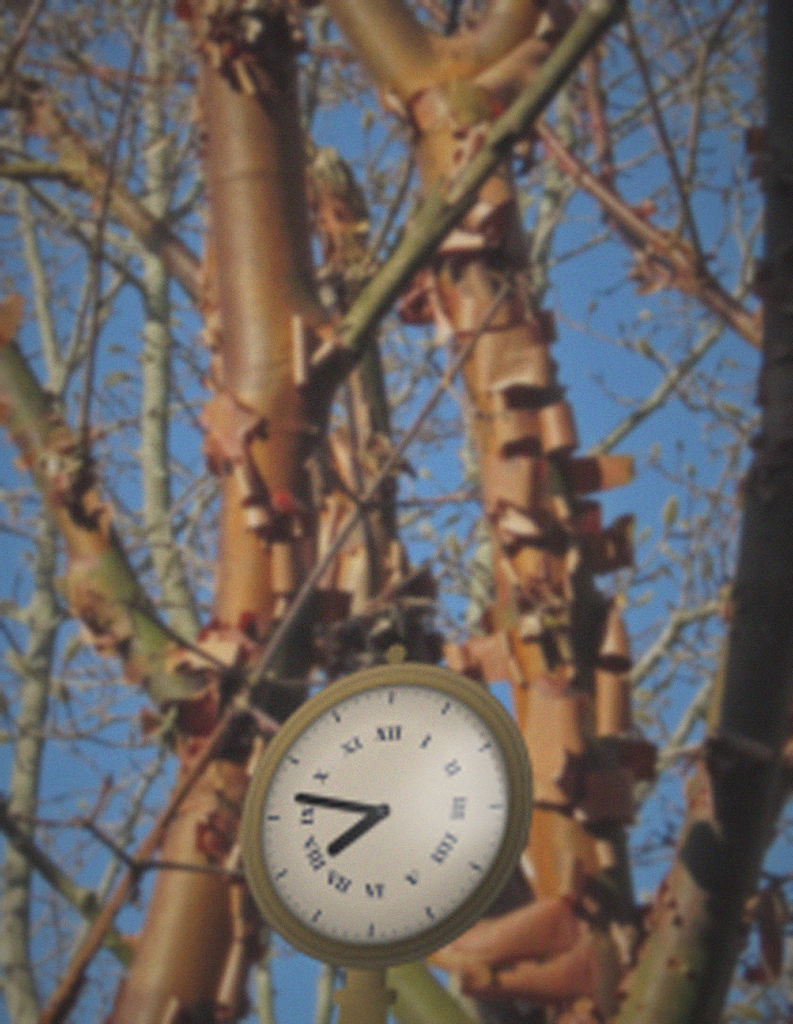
7:47
